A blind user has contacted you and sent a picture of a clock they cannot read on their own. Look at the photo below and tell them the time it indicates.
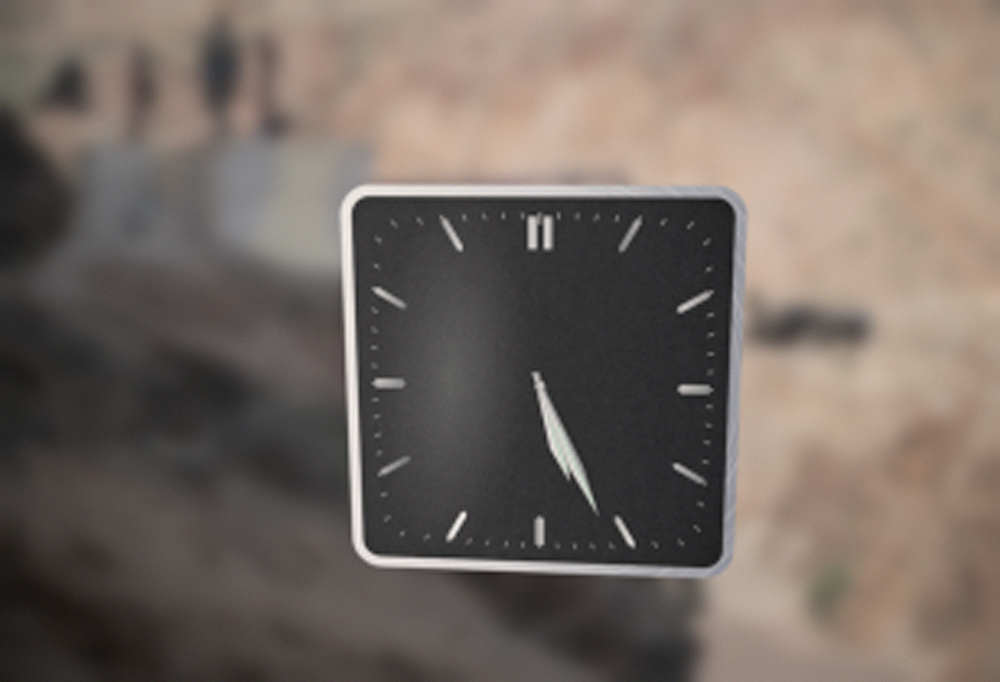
5:26
